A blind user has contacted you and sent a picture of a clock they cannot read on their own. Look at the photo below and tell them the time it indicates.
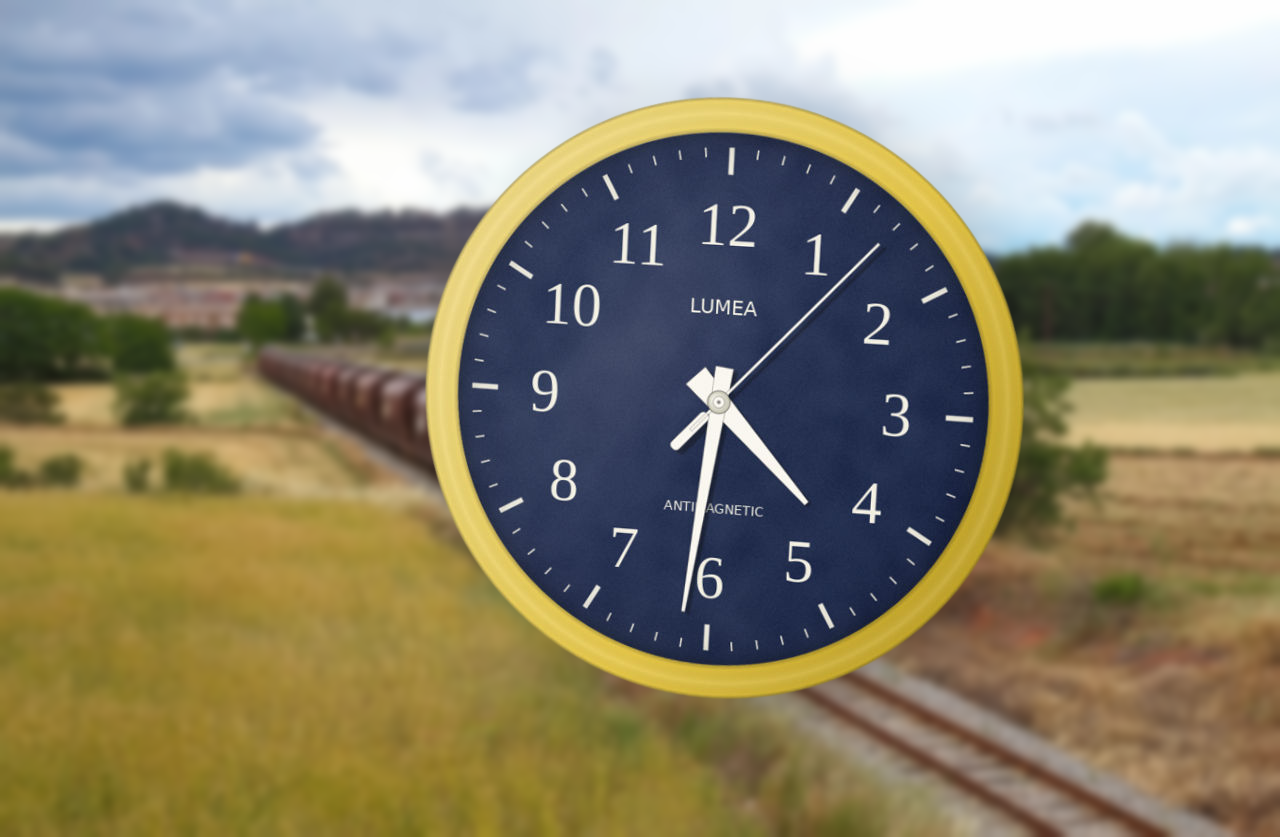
4:31:07
